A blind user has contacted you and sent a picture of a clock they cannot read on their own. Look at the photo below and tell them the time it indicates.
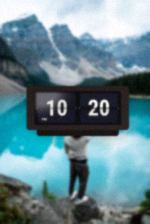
10:20
